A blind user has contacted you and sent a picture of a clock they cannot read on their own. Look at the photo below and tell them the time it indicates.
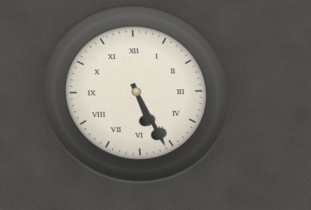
5:26
